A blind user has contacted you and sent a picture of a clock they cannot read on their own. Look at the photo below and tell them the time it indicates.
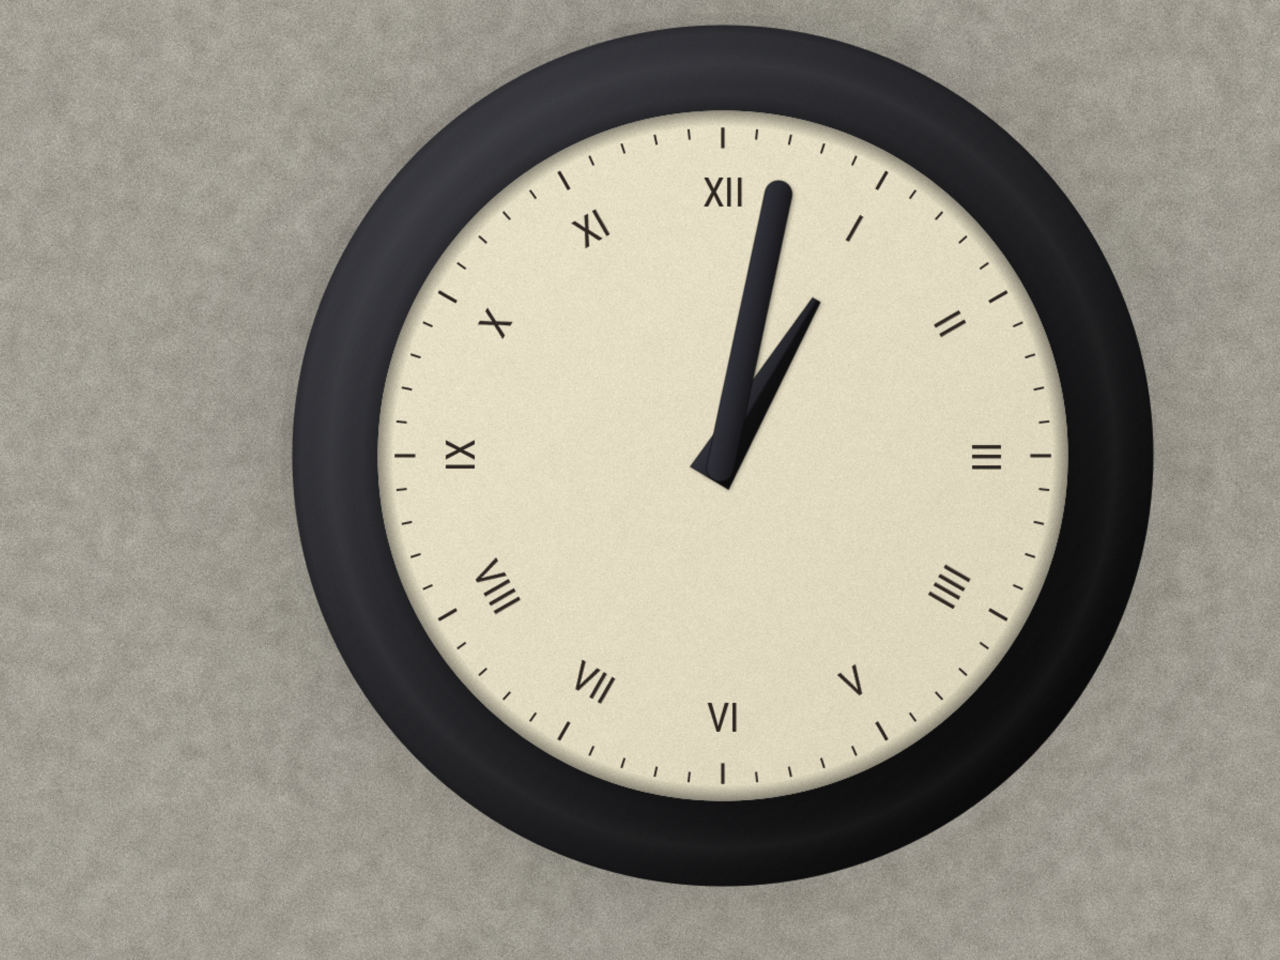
1:02
